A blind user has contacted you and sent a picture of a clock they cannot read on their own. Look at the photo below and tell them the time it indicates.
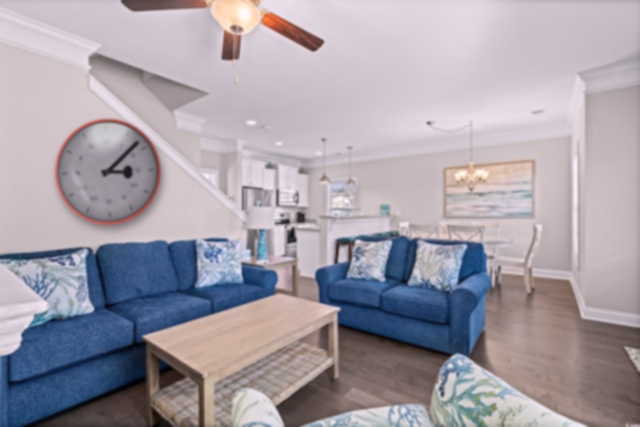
3:08
